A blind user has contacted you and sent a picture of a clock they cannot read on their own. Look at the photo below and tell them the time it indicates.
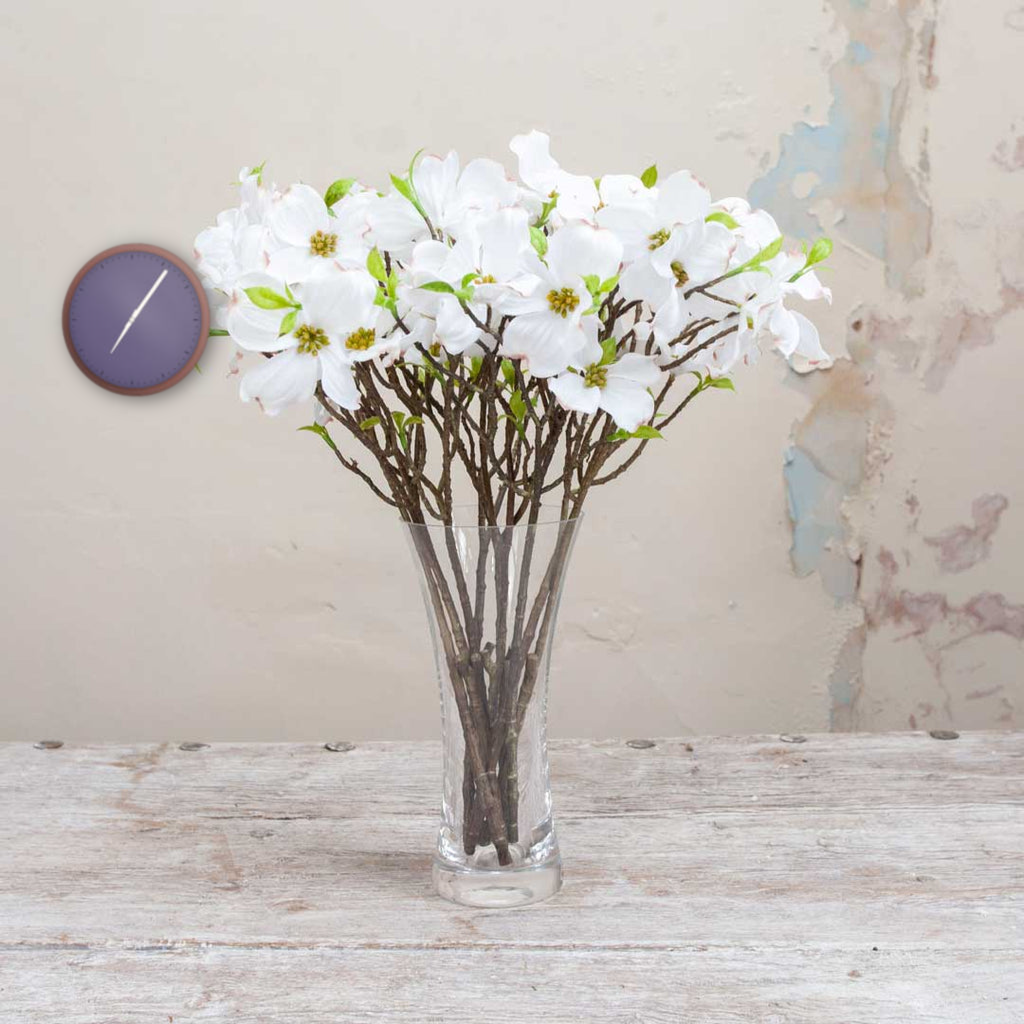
7:06
